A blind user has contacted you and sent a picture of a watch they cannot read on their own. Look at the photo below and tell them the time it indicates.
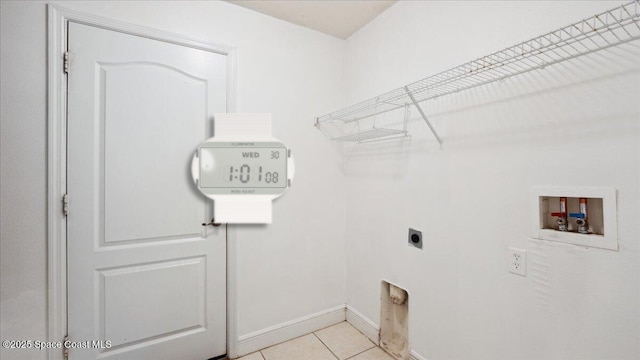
1:01:08
